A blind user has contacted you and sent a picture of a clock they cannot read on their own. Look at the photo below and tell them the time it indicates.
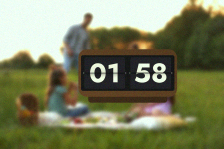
1:58
